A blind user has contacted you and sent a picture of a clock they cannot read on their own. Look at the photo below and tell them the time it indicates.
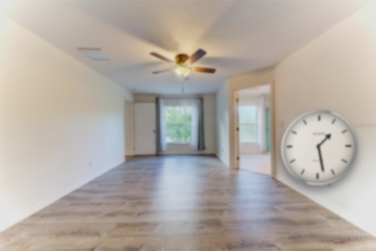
1:28
